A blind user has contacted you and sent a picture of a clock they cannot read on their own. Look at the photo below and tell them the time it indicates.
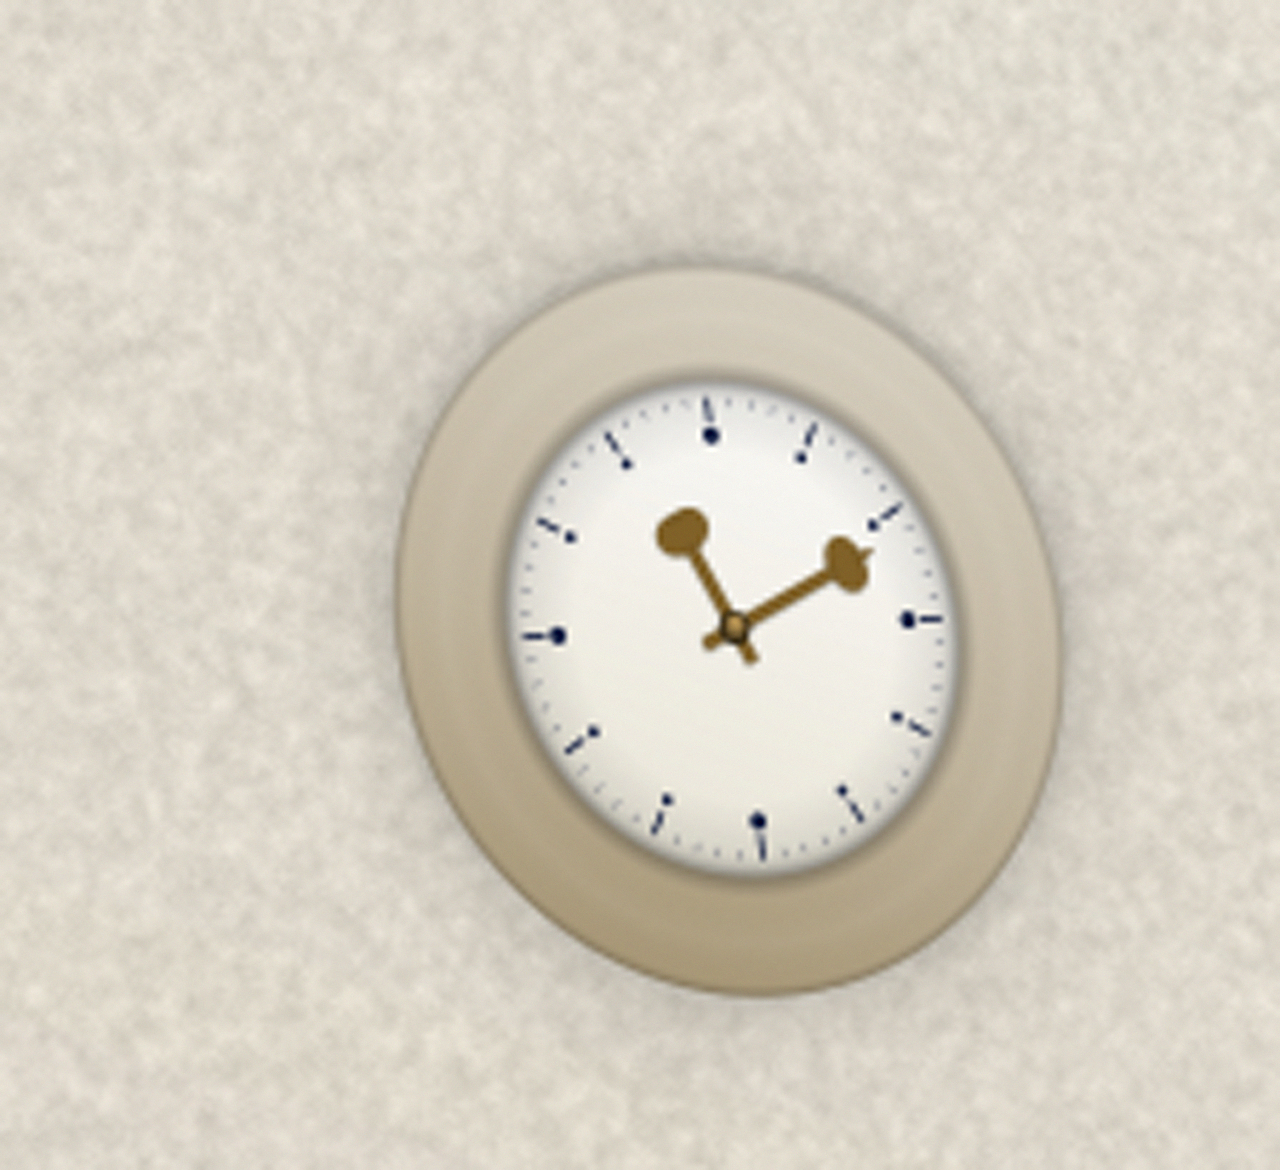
11:11
